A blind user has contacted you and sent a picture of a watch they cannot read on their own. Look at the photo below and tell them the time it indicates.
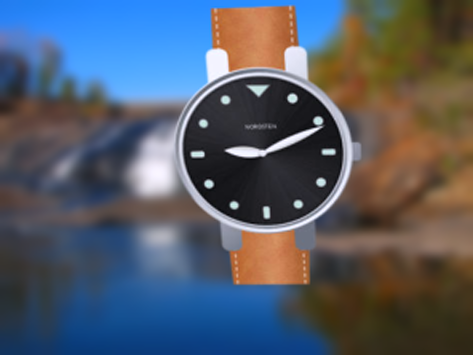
9:11
